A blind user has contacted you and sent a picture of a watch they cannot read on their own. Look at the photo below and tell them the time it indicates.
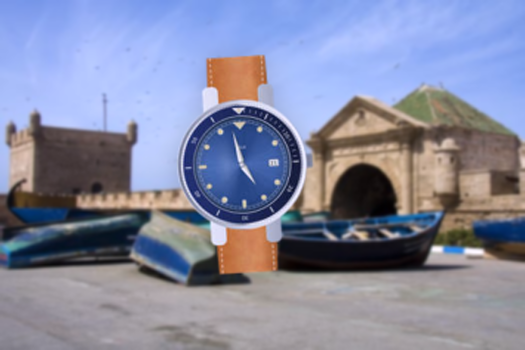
4:58
